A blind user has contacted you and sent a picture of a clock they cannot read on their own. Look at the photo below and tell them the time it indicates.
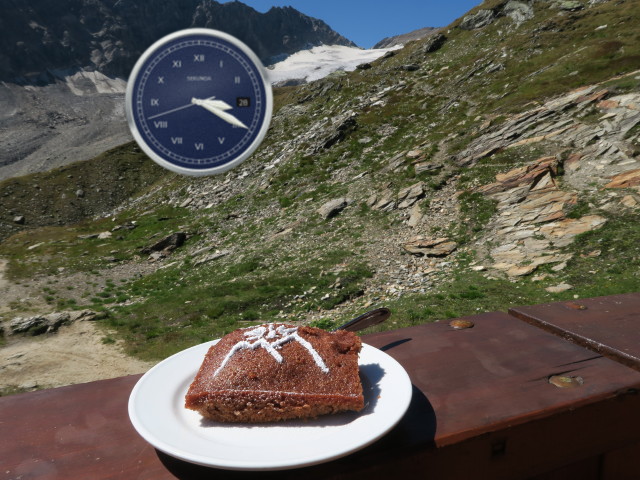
3:19:42
